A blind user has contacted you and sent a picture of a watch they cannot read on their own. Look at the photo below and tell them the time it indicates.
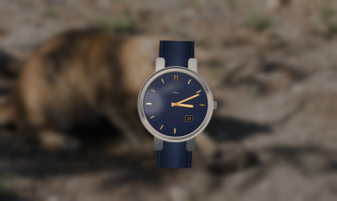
3:11
